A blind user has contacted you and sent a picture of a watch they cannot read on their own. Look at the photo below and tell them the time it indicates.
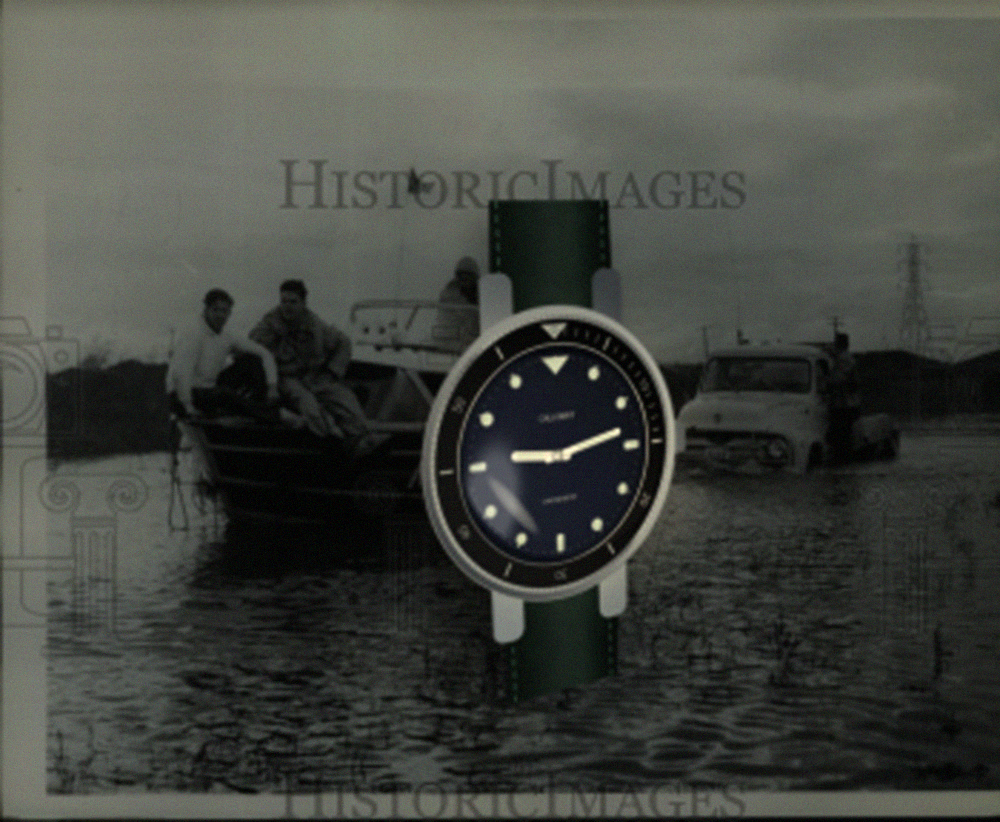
9:13
